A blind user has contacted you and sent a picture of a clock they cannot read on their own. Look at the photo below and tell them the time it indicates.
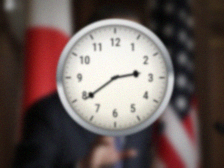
2:39
